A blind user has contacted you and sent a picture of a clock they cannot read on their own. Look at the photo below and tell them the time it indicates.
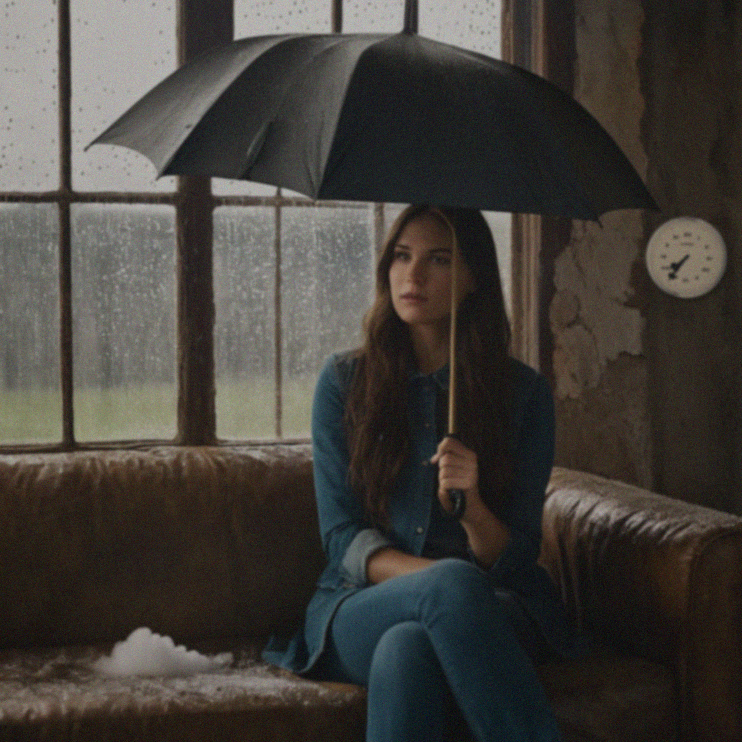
7:36
